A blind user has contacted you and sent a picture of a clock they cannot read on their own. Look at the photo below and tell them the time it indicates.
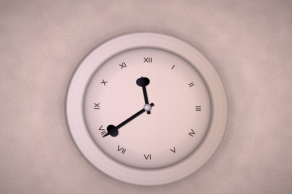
11:39
